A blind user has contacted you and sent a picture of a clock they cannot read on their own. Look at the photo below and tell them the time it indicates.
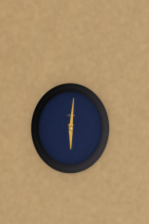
6:01
